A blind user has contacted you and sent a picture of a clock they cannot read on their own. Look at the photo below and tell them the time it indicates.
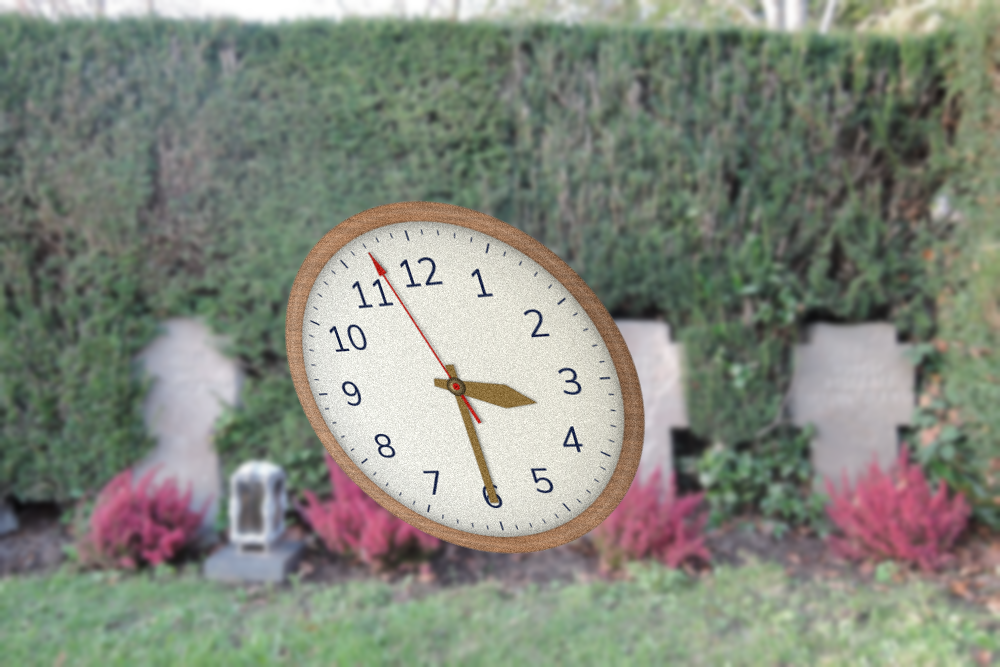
3:29:57
